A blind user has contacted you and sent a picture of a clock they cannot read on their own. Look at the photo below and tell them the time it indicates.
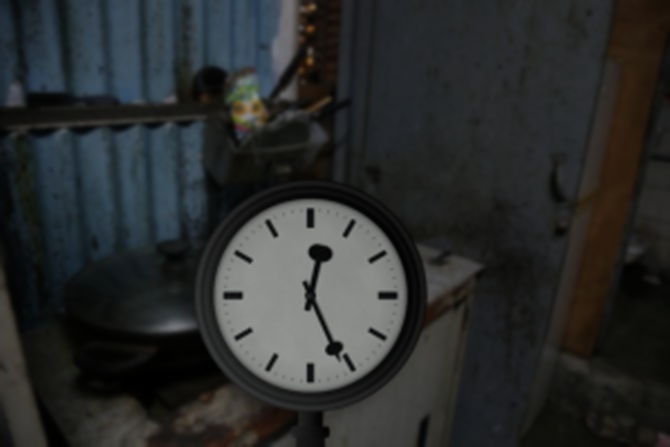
12:26
